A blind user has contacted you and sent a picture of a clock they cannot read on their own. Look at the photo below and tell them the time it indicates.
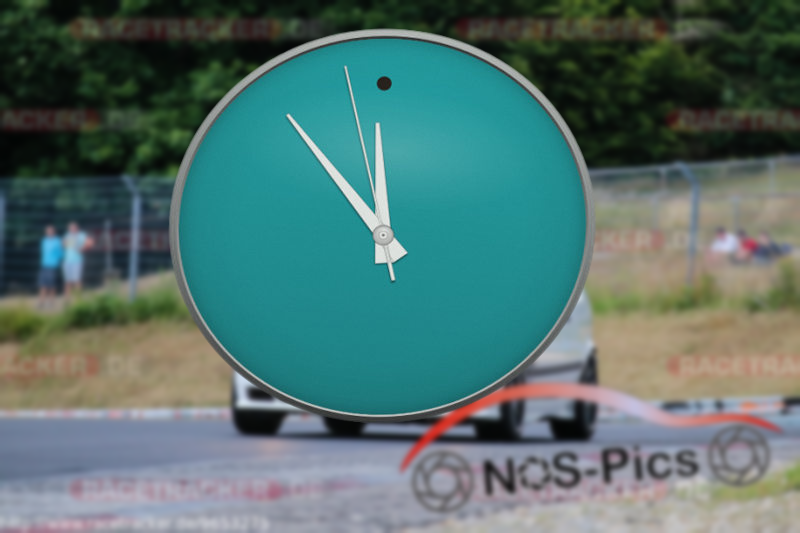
11:53:58
